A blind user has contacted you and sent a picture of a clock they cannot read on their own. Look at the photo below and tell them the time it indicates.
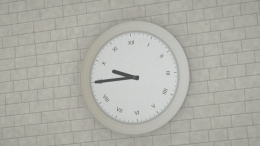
9:45
